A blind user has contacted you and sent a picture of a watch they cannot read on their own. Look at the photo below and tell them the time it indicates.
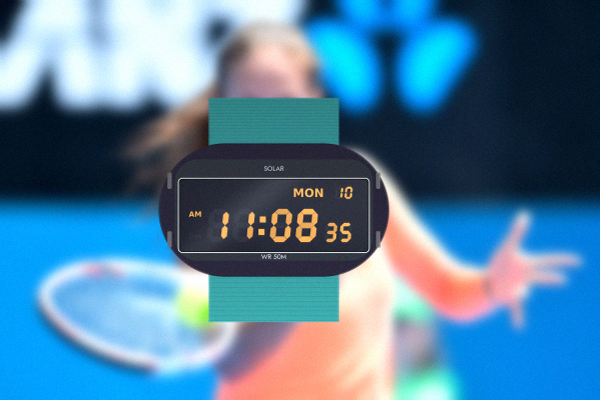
11:08:35
